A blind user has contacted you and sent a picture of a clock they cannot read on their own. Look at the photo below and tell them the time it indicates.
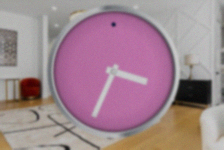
3:34
